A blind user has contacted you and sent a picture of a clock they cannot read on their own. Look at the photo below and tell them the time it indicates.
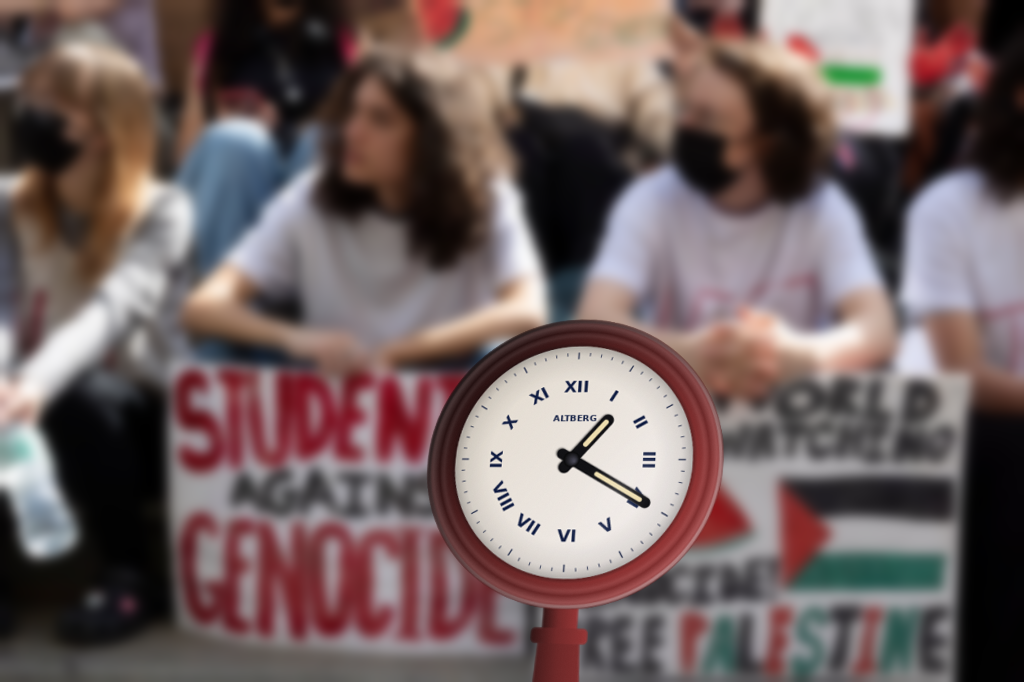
1:20
